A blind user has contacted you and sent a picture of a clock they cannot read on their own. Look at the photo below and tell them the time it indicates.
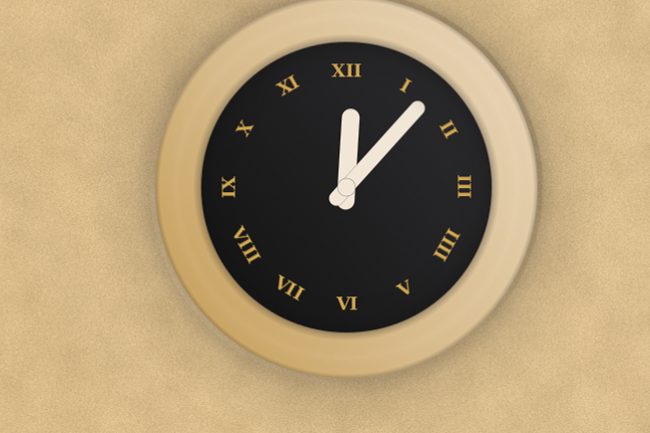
12:07
